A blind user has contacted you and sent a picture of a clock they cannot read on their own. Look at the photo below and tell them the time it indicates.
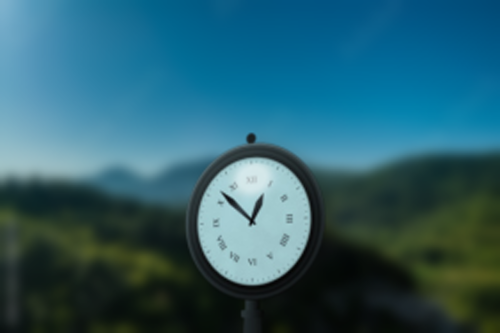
12:52
